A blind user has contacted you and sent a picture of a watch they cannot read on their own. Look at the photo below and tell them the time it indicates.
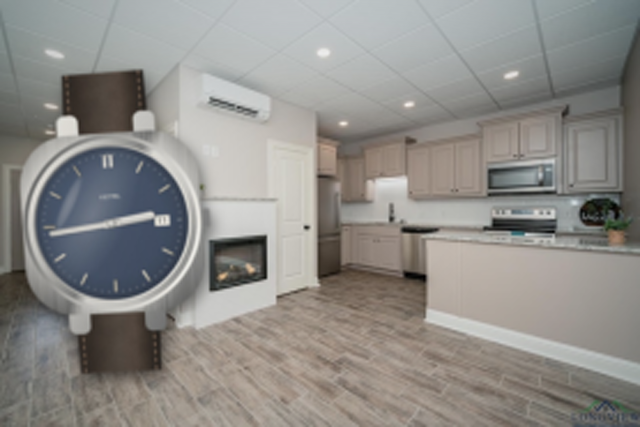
2:44
